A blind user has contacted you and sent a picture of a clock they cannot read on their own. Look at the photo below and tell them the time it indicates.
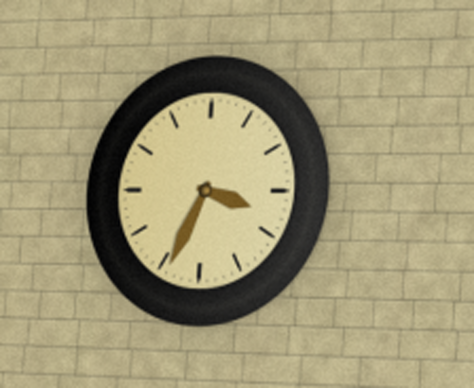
3:34
